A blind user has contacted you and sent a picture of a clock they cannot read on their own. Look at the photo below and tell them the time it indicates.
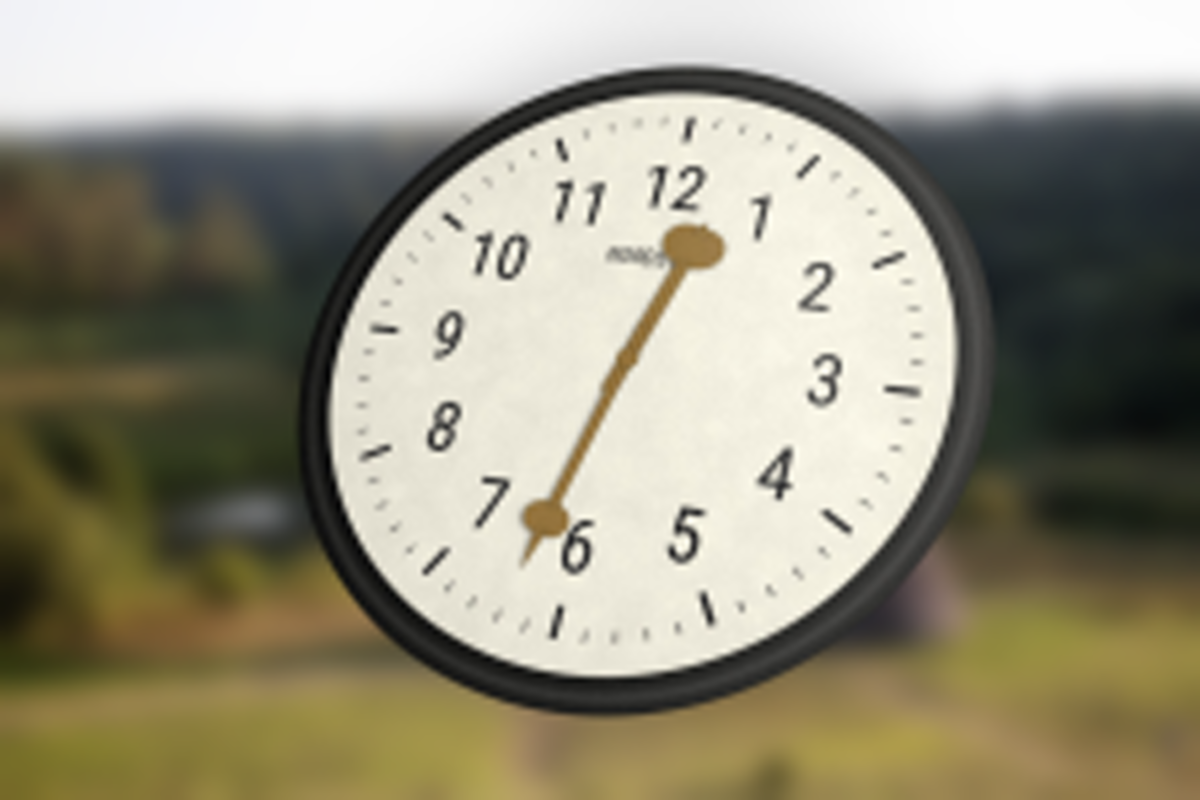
12:32
